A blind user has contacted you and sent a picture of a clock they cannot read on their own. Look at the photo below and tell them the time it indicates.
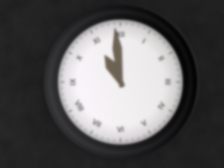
10:59
